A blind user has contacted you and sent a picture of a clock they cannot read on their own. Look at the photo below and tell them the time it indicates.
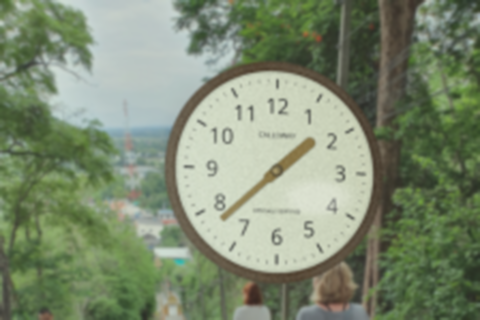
1:38
